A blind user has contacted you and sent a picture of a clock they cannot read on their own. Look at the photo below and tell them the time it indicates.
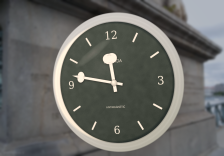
11:47
